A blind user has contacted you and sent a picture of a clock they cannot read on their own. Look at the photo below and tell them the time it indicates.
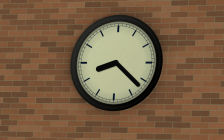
8:22
